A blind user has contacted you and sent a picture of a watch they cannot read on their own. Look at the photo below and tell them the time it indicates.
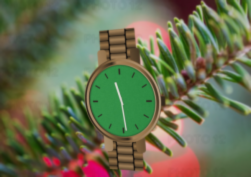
11:29
